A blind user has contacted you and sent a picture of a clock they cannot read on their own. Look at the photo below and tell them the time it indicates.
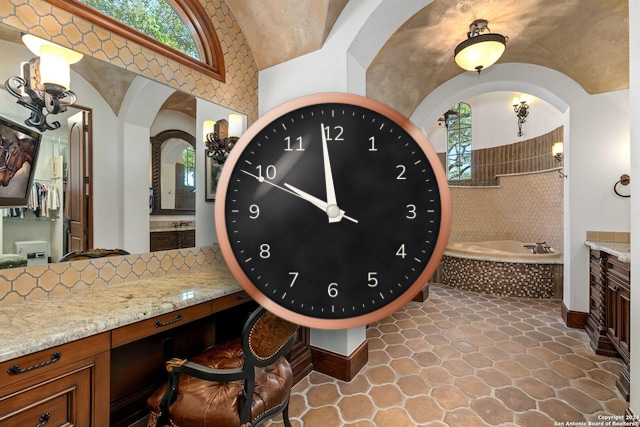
9:58:49
